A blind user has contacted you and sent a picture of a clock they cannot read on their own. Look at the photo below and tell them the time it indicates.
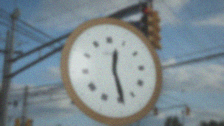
12:29
